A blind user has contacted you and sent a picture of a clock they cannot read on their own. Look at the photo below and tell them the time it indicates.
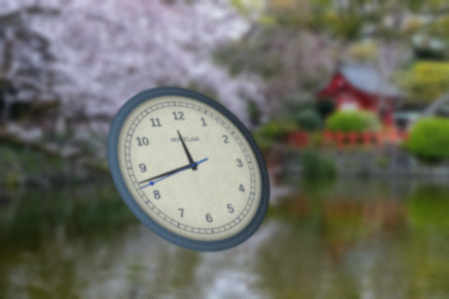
11:42:42
